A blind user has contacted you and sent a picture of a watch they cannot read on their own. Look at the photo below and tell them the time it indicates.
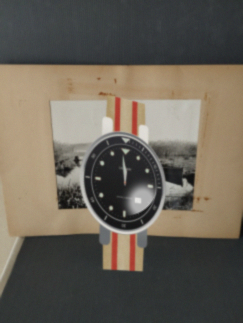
11:59
